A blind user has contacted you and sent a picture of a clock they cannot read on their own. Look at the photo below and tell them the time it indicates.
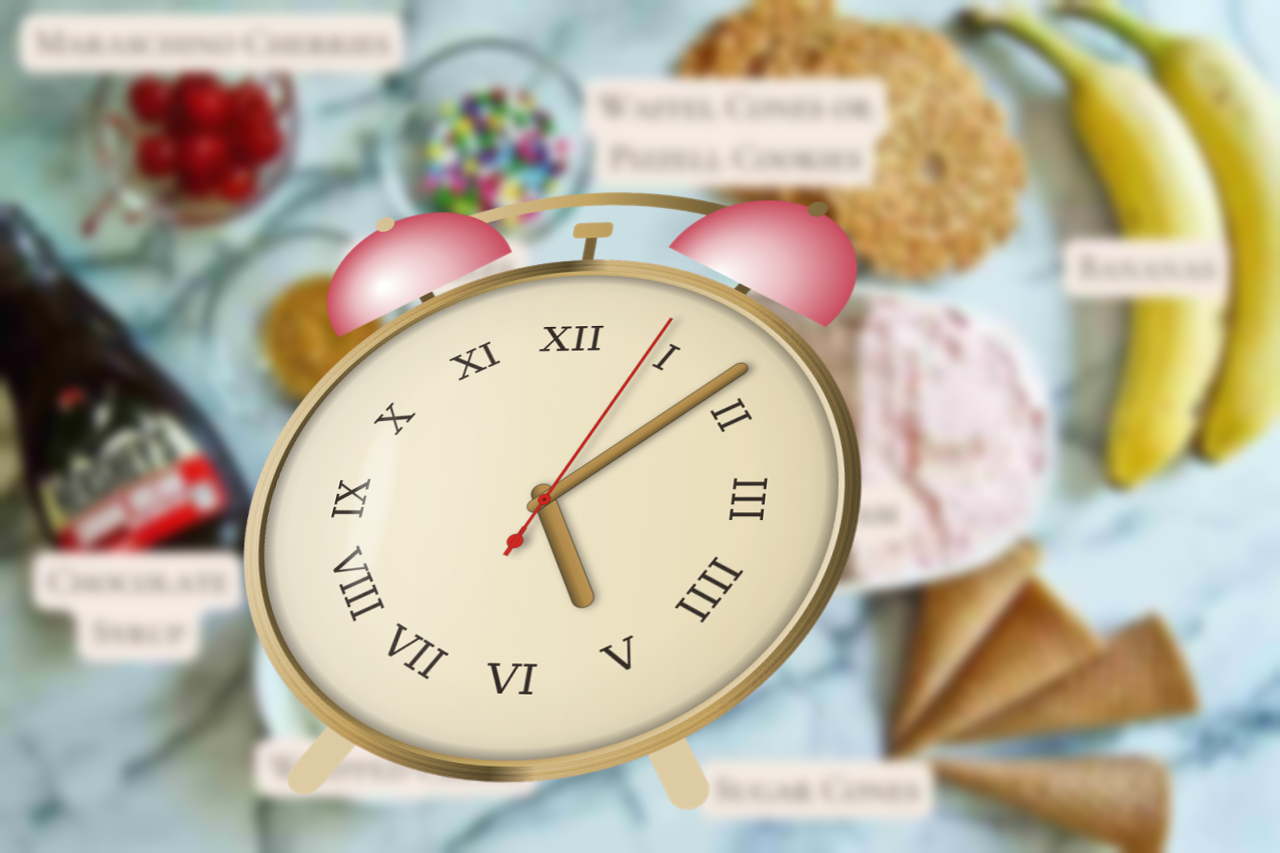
5:08:04
